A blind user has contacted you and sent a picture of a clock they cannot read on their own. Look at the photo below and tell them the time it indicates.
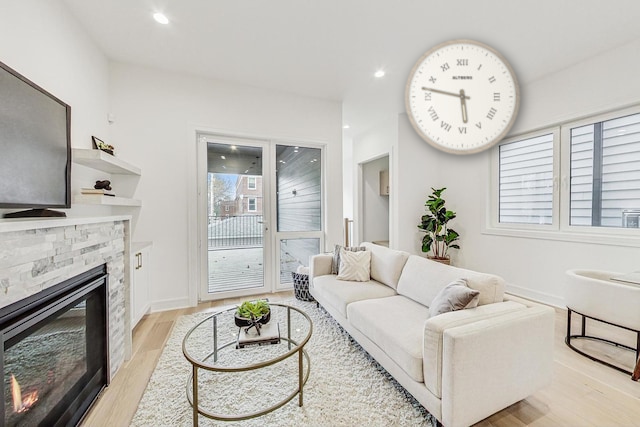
5:47
